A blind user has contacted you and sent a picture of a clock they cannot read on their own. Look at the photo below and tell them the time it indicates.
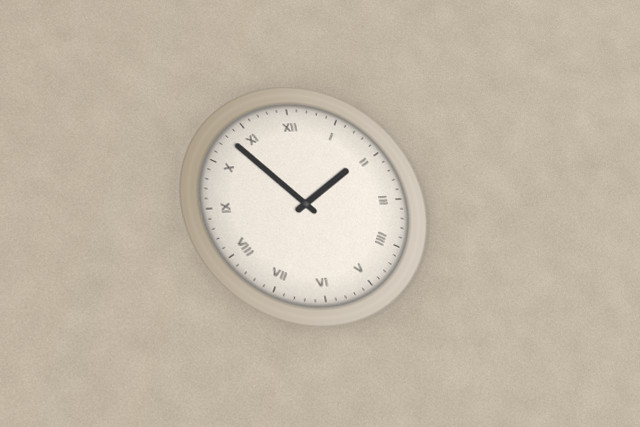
1:53
